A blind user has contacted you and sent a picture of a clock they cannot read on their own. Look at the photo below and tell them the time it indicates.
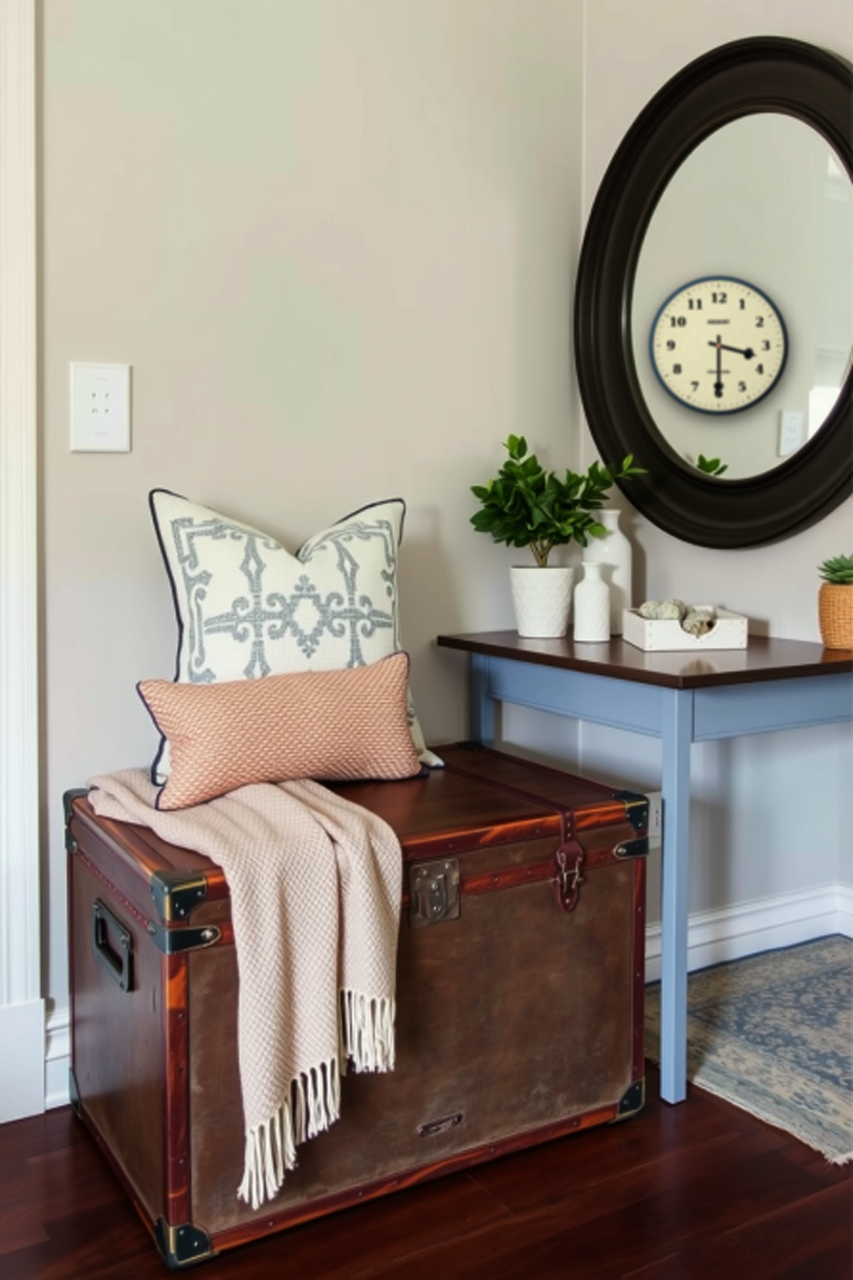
3:30
